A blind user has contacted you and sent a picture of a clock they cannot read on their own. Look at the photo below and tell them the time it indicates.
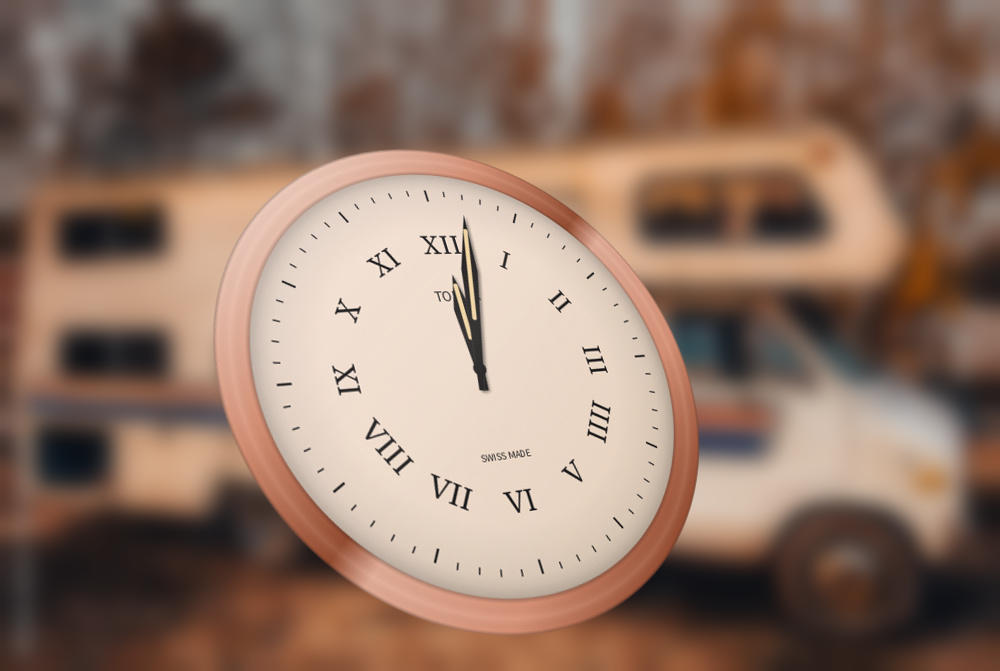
12:02
